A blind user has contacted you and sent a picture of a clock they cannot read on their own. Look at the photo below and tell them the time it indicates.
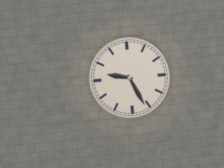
9:26
